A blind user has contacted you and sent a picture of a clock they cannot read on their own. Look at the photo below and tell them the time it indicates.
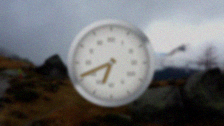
6:41
